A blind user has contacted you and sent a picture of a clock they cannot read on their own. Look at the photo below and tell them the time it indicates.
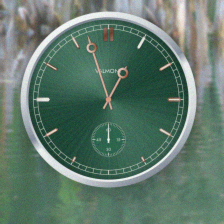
12:57
